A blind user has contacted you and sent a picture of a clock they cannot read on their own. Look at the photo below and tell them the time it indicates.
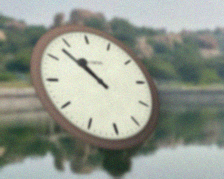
10:53
